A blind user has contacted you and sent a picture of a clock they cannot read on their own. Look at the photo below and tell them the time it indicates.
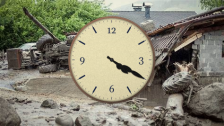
4:20
